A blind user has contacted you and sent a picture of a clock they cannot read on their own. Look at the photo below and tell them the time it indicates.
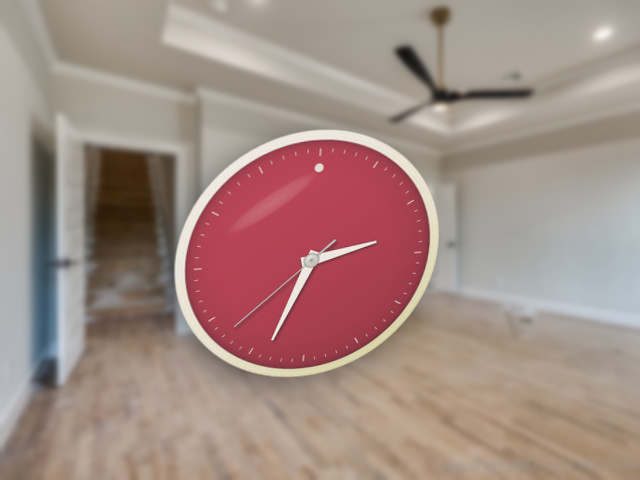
2:33:38
